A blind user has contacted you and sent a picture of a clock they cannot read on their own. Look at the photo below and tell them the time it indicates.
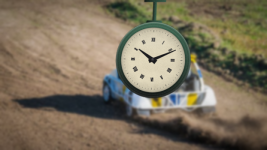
10:11
